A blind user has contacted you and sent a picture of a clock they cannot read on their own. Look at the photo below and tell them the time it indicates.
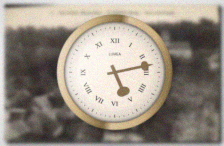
5:13
